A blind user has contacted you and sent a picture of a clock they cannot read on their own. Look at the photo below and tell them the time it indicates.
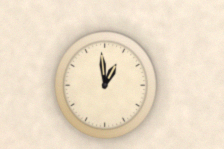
12:59
